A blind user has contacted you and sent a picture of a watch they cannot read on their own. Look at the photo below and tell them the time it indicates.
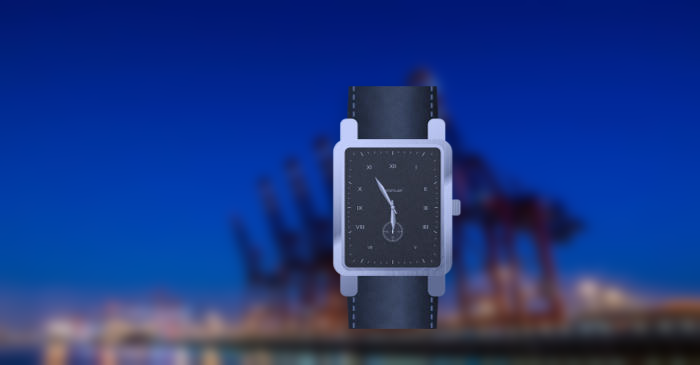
5:55
